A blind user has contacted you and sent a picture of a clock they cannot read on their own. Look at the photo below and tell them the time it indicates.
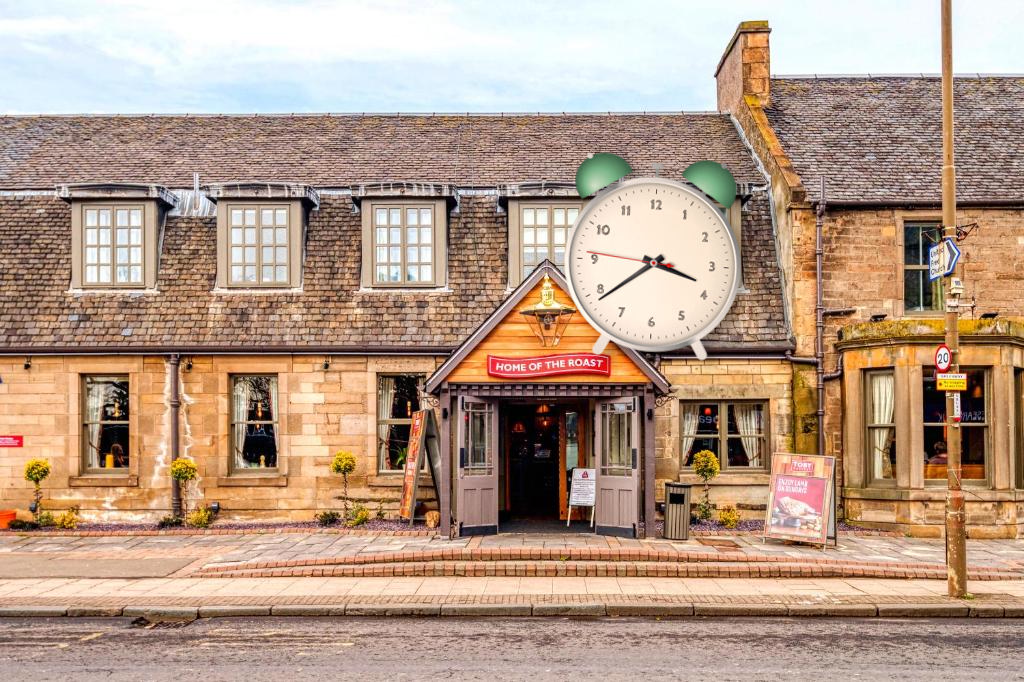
3:38:46
